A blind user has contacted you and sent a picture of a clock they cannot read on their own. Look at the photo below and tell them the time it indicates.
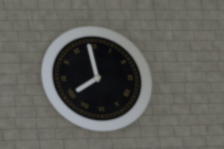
7:59
